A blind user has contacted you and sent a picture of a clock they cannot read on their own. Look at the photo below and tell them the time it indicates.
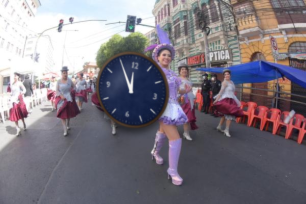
11:55
